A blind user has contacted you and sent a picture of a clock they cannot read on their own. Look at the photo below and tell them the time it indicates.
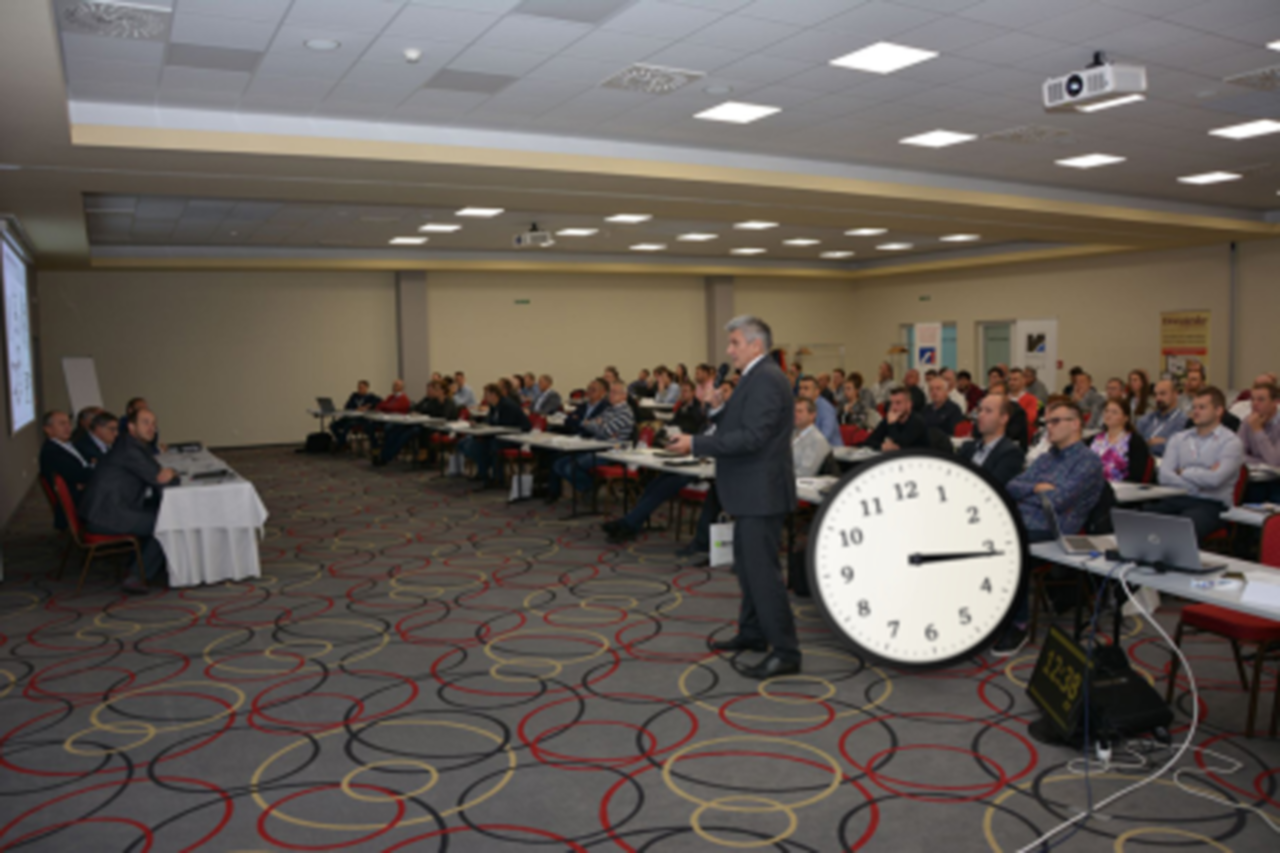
3:16
